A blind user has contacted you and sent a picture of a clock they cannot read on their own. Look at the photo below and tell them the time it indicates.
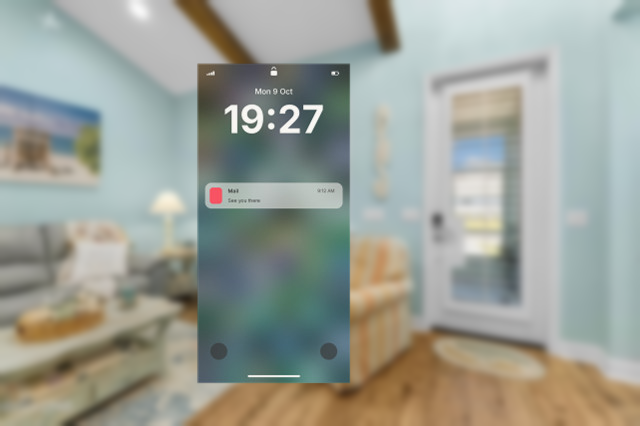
19:27
